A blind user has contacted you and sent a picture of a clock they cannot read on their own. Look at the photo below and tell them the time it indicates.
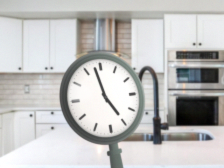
4:58
